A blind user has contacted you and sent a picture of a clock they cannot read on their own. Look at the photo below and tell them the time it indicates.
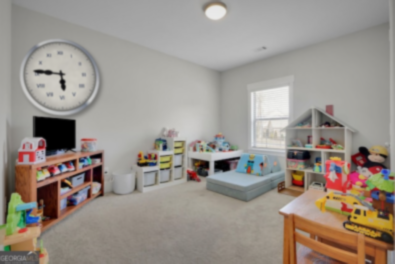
5:46
